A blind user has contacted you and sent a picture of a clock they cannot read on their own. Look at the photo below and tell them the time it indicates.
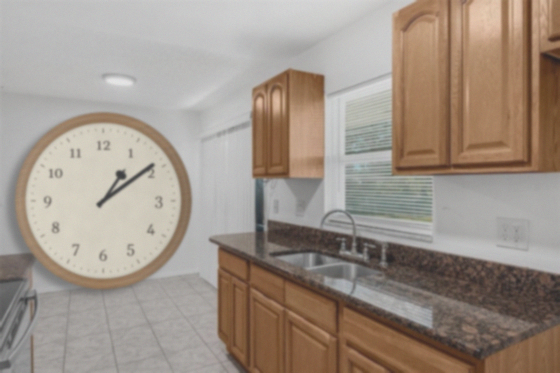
1:09
